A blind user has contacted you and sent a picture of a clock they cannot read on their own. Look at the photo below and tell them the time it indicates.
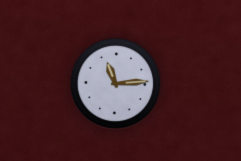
11:14
